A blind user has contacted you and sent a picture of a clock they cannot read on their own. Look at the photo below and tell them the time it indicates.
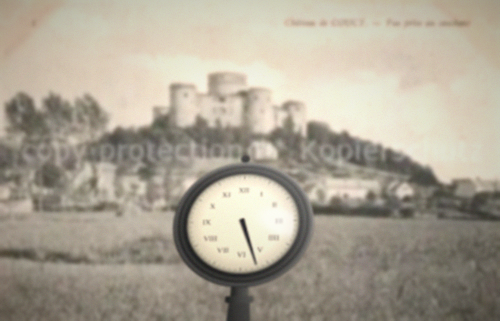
5:27
